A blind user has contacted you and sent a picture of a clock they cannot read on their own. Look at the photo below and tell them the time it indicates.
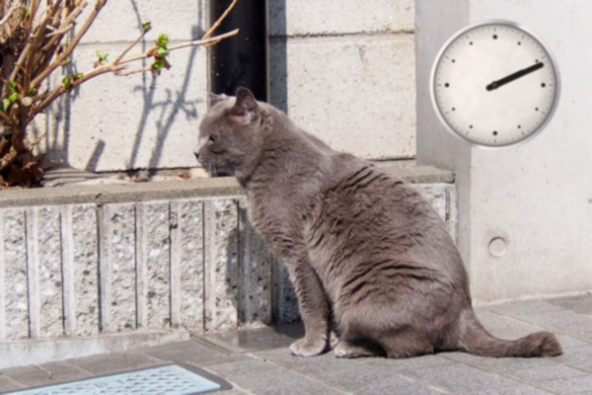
2:11
